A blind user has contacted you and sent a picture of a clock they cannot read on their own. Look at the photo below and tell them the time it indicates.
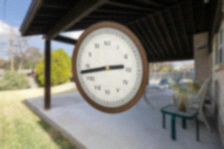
2:43
